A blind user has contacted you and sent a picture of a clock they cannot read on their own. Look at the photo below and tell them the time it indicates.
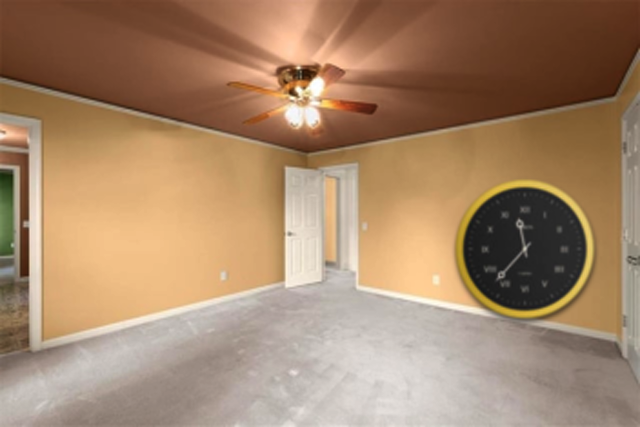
11:37
